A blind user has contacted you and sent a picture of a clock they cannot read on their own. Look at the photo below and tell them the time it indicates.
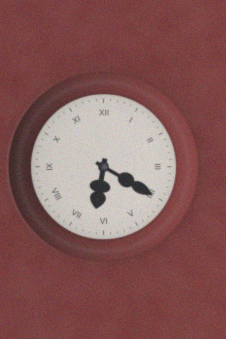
6:20
